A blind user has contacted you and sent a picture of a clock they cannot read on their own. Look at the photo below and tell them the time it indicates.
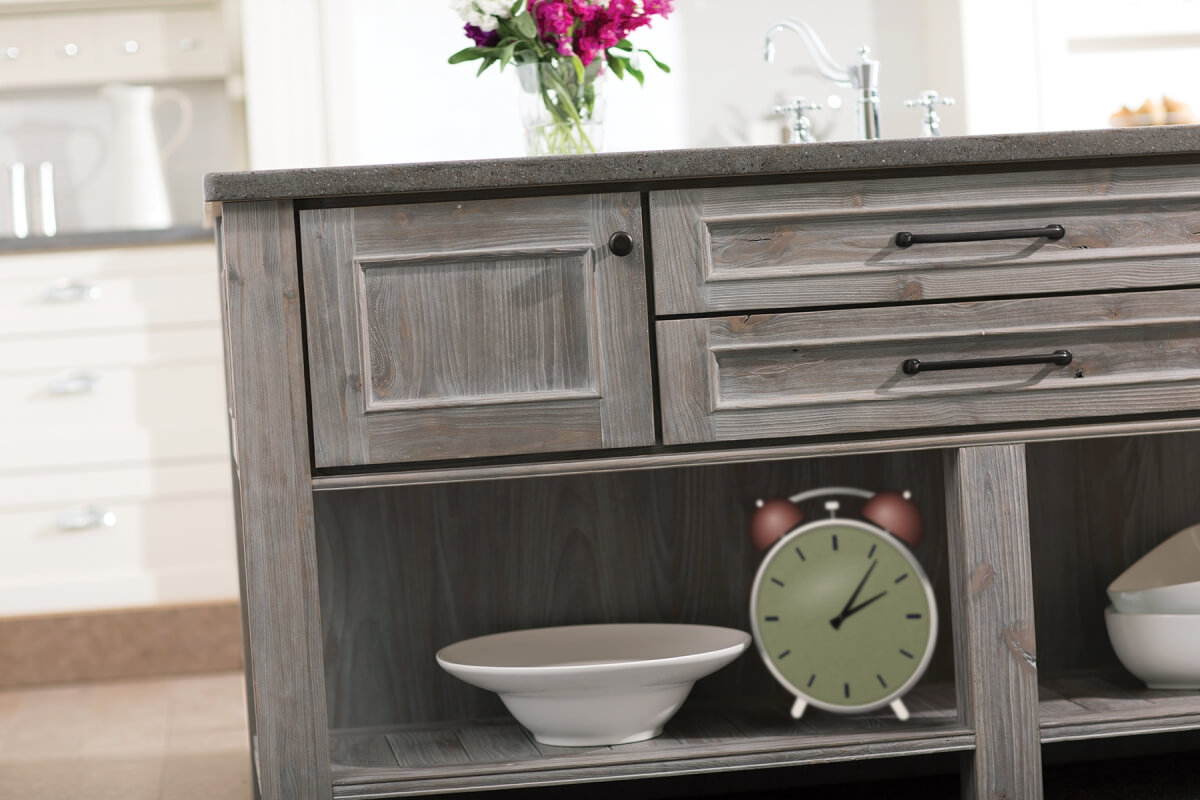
2:06
